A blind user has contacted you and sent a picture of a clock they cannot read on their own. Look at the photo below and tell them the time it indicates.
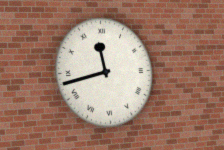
11:43
